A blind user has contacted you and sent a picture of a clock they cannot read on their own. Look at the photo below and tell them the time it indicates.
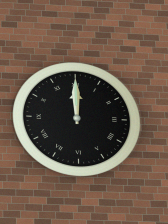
12:00
